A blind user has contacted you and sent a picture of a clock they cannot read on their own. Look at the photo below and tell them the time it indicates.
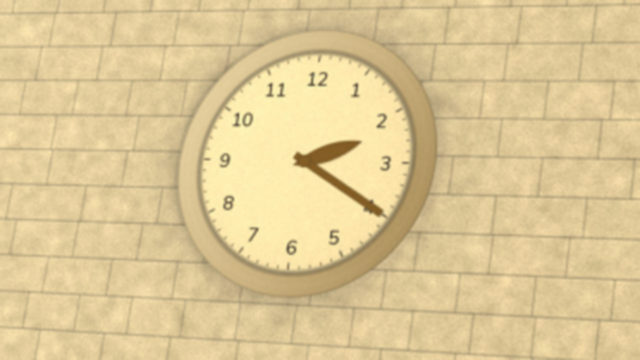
2:20
